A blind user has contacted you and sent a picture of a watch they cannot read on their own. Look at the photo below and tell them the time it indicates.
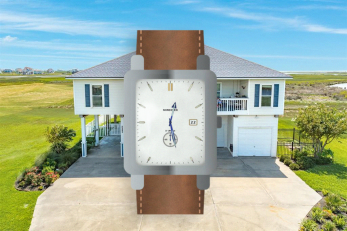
12:28
